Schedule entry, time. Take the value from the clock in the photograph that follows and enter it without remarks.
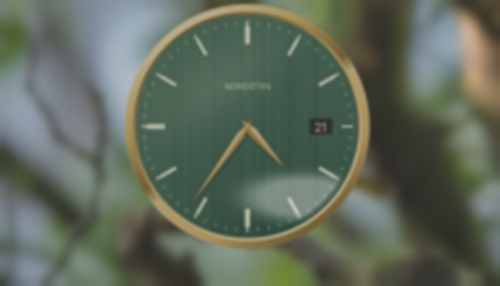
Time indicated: 4:36
